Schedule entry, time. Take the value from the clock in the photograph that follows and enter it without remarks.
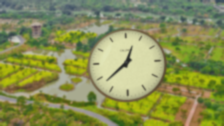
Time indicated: 12:38
